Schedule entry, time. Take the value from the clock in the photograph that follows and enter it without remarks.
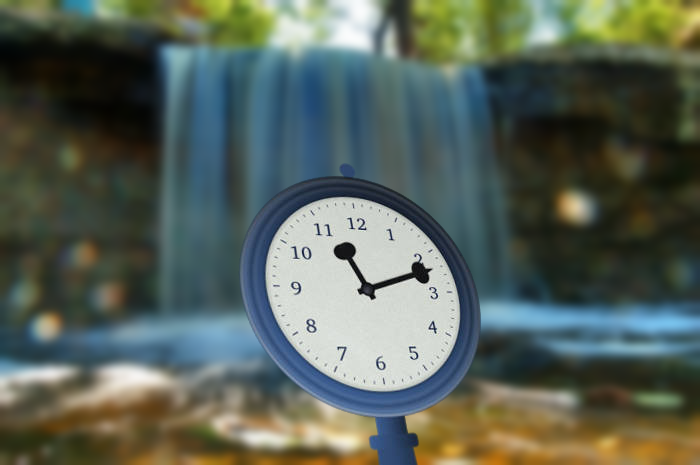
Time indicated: 11:12
